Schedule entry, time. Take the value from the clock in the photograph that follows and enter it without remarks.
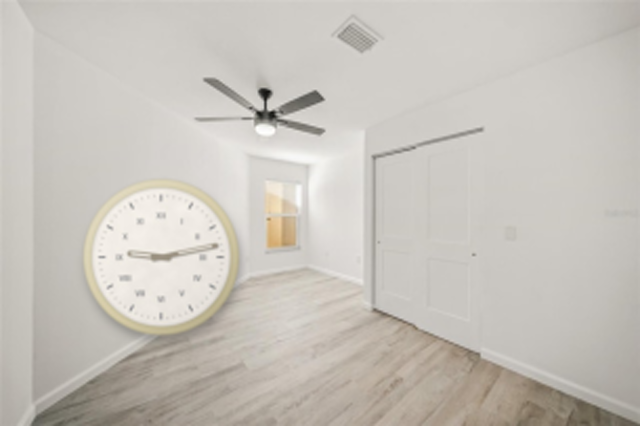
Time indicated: 9:13
